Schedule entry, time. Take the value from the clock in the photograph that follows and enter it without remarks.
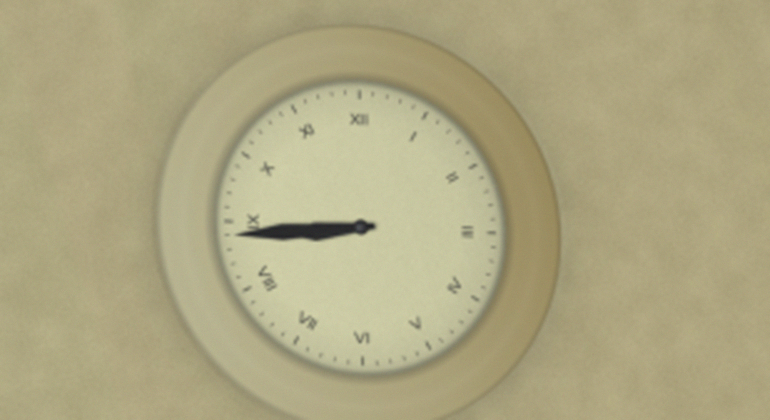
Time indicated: 8:44
